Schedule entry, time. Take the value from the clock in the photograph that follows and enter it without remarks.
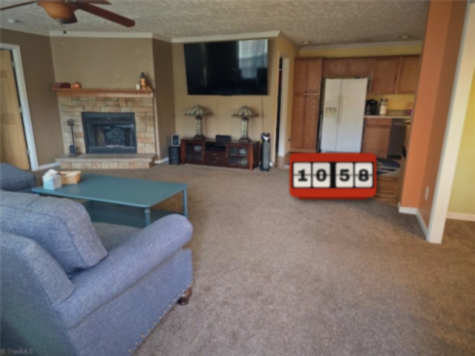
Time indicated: 10:58
